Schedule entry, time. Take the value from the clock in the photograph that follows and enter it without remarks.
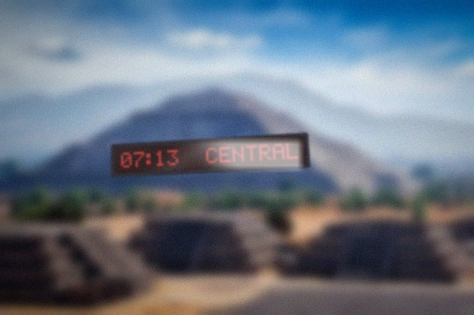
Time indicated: 7:13
